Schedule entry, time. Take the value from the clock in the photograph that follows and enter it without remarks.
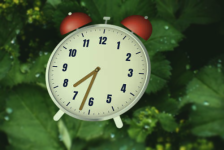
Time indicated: 7:32
